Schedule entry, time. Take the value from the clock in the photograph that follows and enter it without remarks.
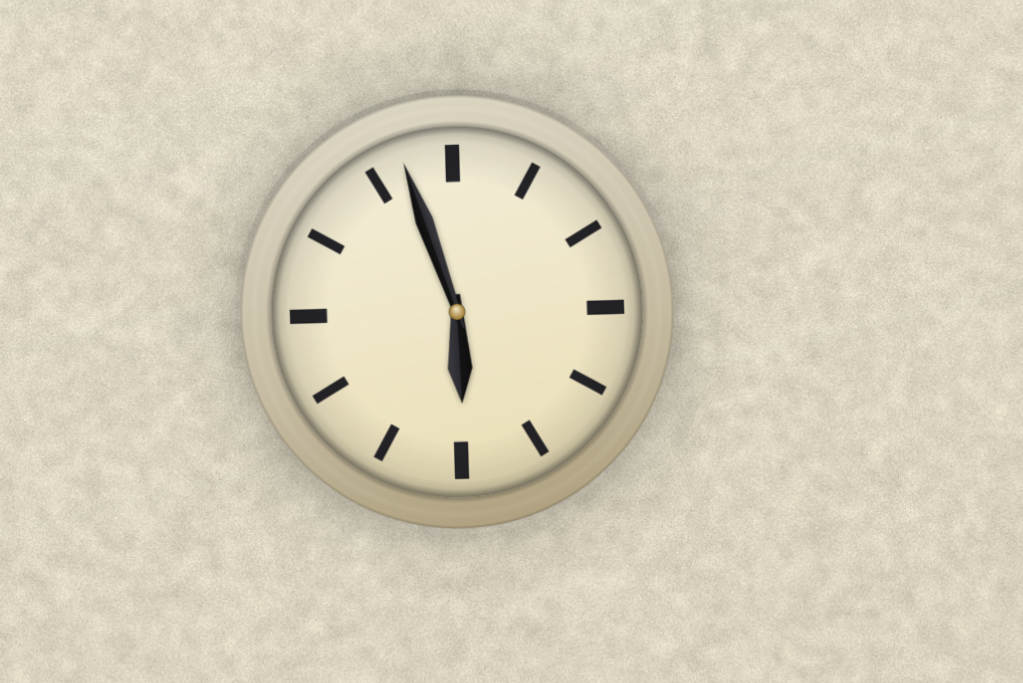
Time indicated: 5:57
